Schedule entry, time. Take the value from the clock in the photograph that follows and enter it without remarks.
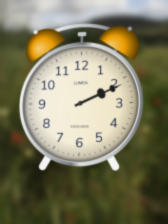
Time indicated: 2:11
